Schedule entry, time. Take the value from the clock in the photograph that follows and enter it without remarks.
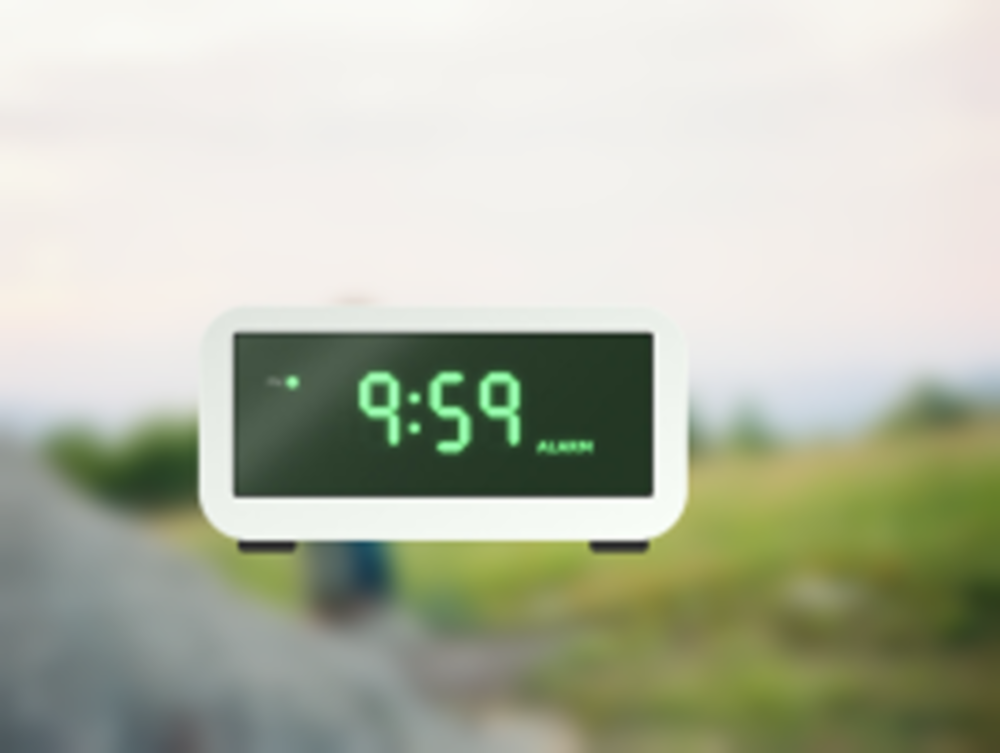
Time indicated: 9:59
